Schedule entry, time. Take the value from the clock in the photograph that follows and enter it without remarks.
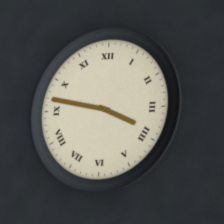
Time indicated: 3:47
